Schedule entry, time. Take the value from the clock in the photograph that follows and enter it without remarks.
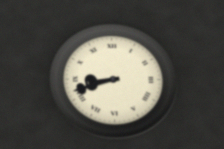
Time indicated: 8:42
